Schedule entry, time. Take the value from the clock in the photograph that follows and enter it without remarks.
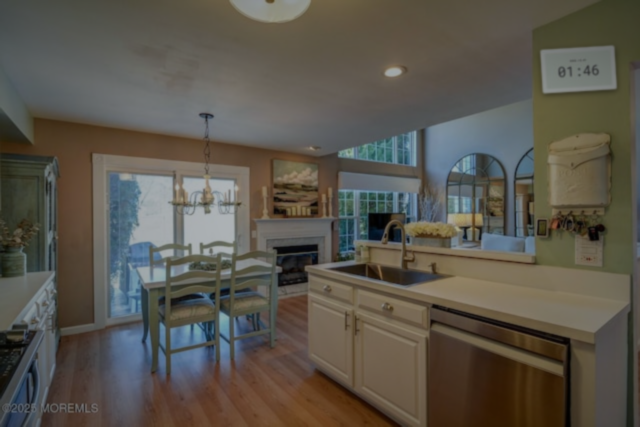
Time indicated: 1:46
